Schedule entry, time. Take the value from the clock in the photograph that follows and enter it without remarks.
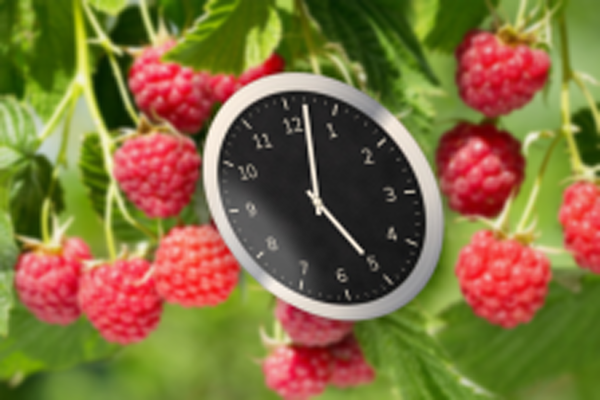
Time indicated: 5:02
